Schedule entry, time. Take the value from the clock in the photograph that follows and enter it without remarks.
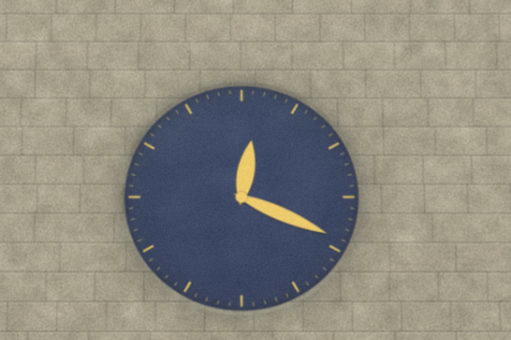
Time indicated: 12:19
